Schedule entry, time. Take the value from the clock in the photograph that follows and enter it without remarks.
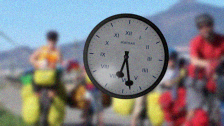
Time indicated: 6:28
